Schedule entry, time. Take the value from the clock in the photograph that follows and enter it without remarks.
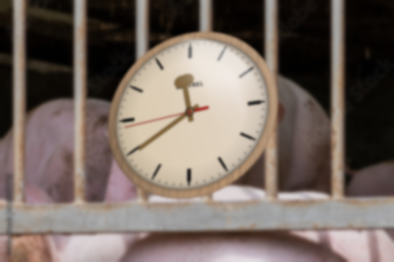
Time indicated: 11:39:44
